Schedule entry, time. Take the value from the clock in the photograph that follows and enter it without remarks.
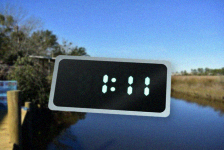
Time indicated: 1:11
